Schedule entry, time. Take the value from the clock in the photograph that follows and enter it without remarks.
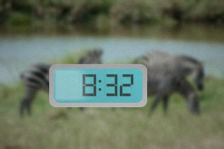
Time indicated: 8:32
